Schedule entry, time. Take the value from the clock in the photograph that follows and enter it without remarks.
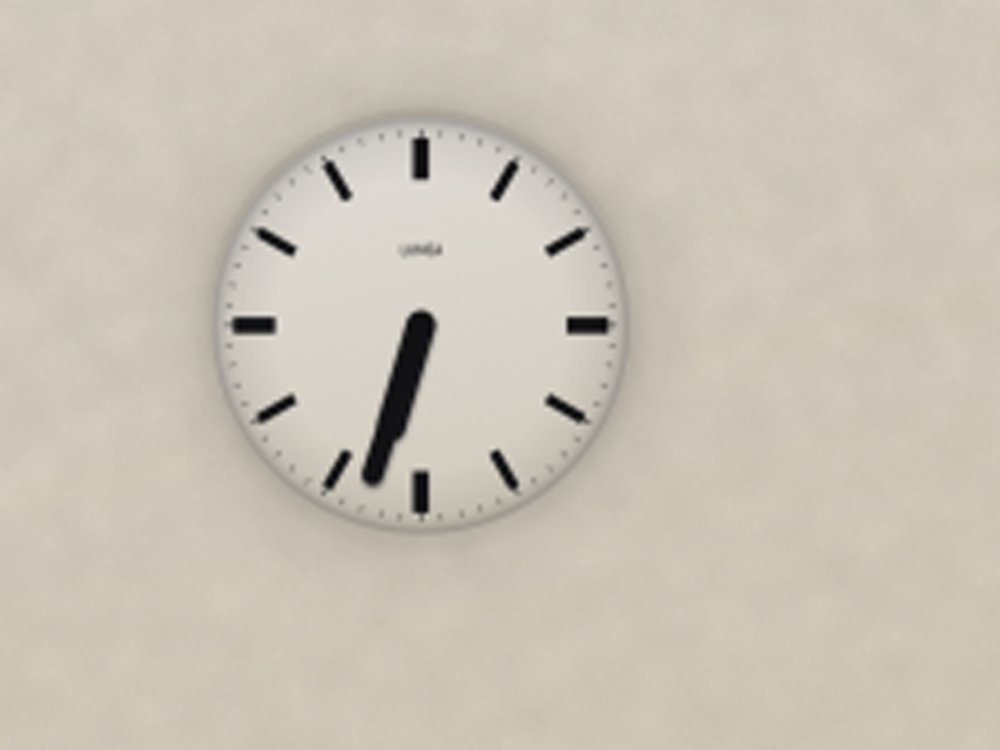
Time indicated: 6:33
